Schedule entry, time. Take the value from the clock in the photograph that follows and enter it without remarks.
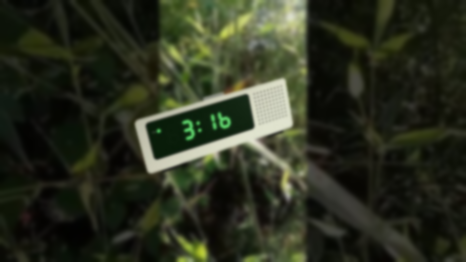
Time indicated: 3:16
